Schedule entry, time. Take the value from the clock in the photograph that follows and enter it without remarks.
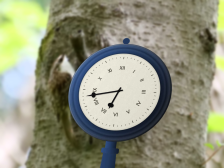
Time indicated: 6:43
